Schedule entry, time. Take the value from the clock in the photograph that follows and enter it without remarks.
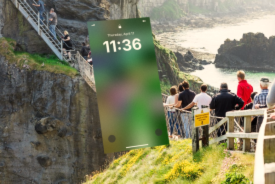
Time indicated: 11:36
